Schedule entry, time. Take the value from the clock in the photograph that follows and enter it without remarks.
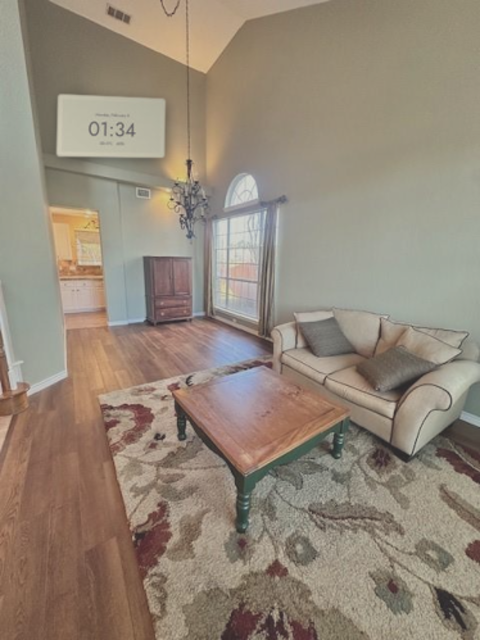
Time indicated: 1:34
